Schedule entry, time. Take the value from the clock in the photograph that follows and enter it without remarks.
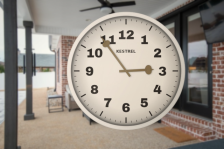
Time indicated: 2:54
